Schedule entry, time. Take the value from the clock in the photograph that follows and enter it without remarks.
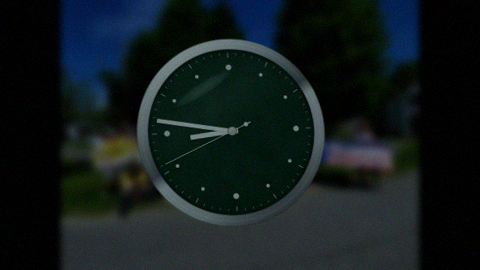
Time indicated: 8:46:41
